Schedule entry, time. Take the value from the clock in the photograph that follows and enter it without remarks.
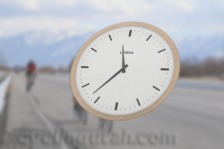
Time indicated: 11:37
